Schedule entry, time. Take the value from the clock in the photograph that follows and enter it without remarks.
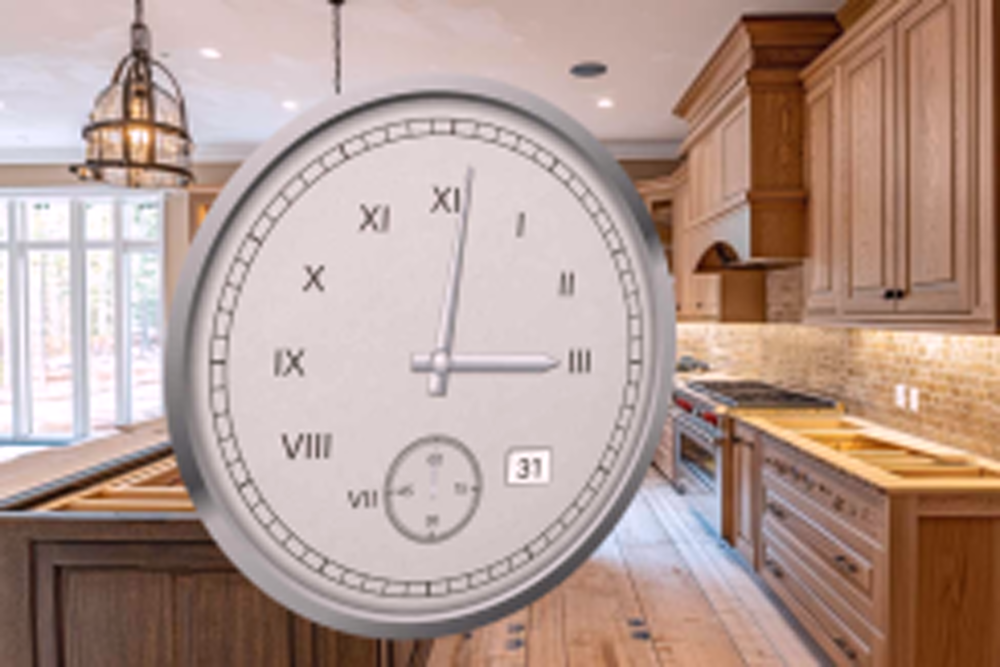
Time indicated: 3:01
